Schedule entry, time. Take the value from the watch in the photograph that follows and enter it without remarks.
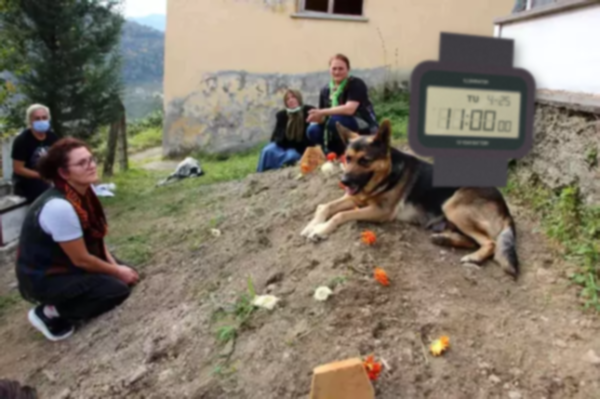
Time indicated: 11:00
